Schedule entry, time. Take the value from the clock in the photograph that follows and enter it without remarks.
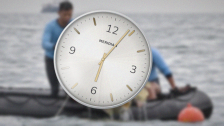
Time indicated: 6:04
